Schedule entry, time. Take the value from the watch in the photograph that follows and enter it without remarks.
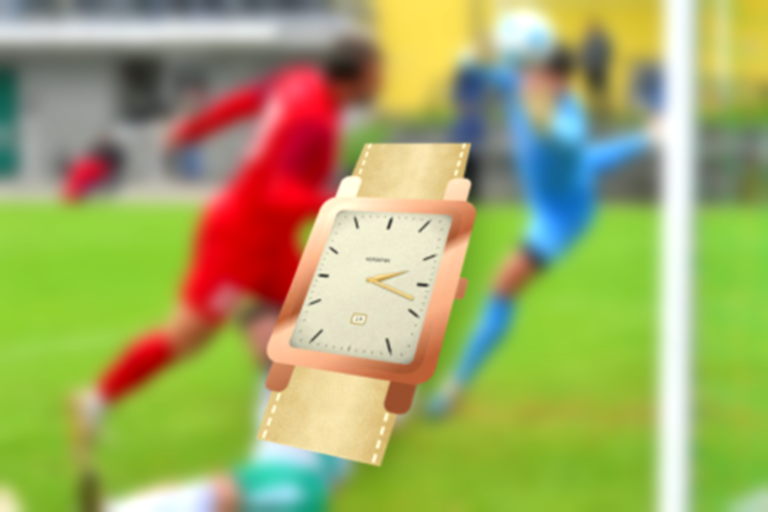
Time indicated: 2:18
